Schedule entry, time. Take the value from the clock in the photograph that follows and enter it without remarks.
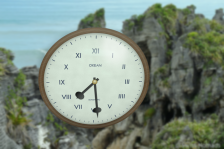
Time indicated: 7:29
